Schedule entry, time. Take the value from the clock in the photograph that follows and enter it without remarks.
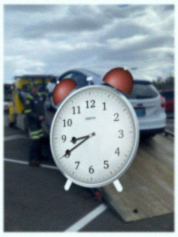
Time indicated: 8:40
